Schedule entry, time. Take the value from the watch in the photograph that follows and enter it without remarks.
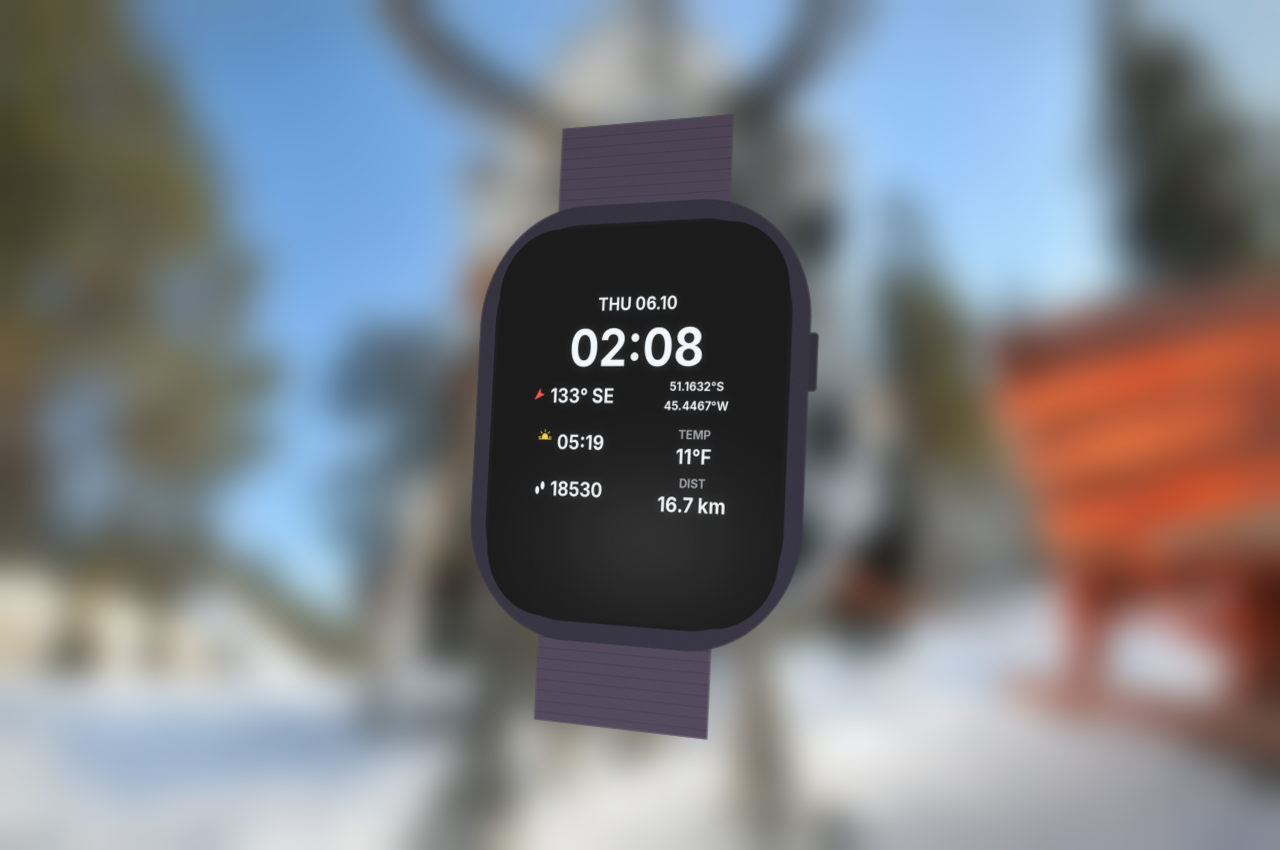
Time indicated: 2:08
